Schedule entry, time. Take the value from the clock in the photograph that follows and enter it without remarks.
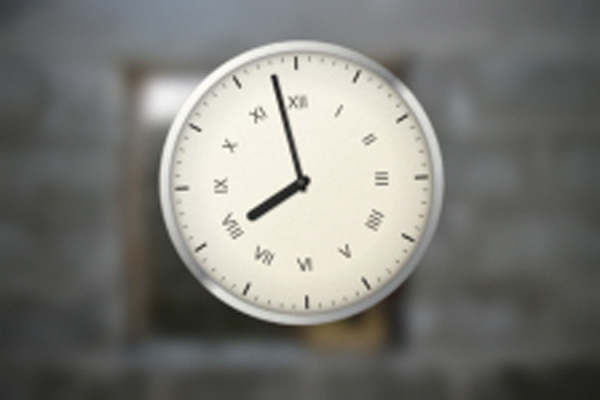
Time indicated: 7:58
